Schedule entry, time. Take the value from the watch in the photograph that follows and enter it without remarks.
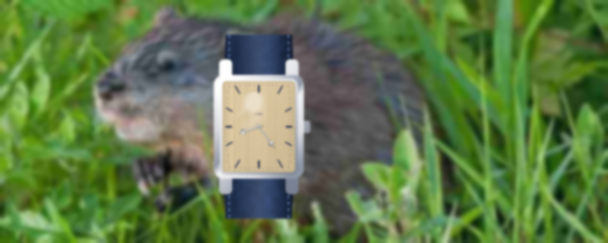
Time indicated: 8:24
